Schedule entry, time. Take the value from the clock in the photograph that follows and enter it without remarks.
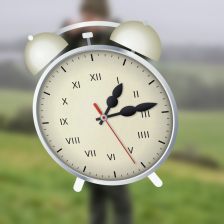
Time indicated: 1:13:26
